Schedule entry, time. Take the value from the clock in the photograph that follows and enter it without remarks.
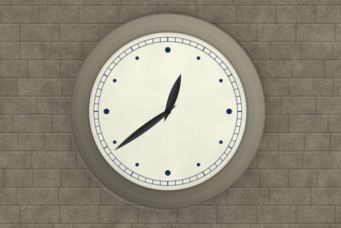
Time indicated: 12:39
